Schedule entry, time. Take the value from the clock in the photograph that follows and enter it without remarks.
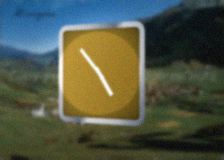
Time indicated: 4:53
